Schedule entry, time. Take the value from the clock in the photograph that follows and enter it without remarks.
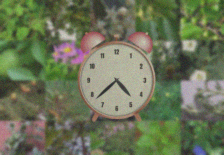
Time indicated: 4:38
